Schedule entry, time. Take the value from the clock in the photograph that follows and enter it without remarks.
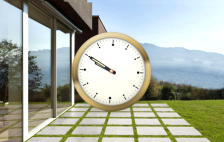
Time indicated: 9:50
